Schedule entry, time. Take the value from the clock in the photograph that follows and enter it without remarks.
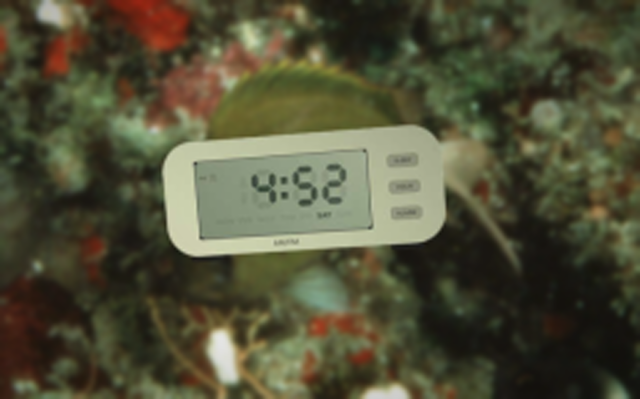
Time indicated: 4:52
